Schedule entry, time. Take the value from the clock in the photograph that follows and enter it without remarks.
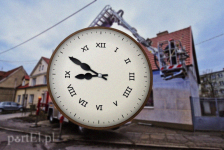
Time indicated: 8:50
